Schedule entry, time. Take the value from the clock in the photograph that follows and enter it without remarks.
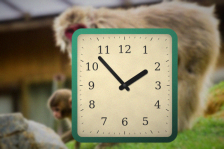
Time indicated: 1:53
